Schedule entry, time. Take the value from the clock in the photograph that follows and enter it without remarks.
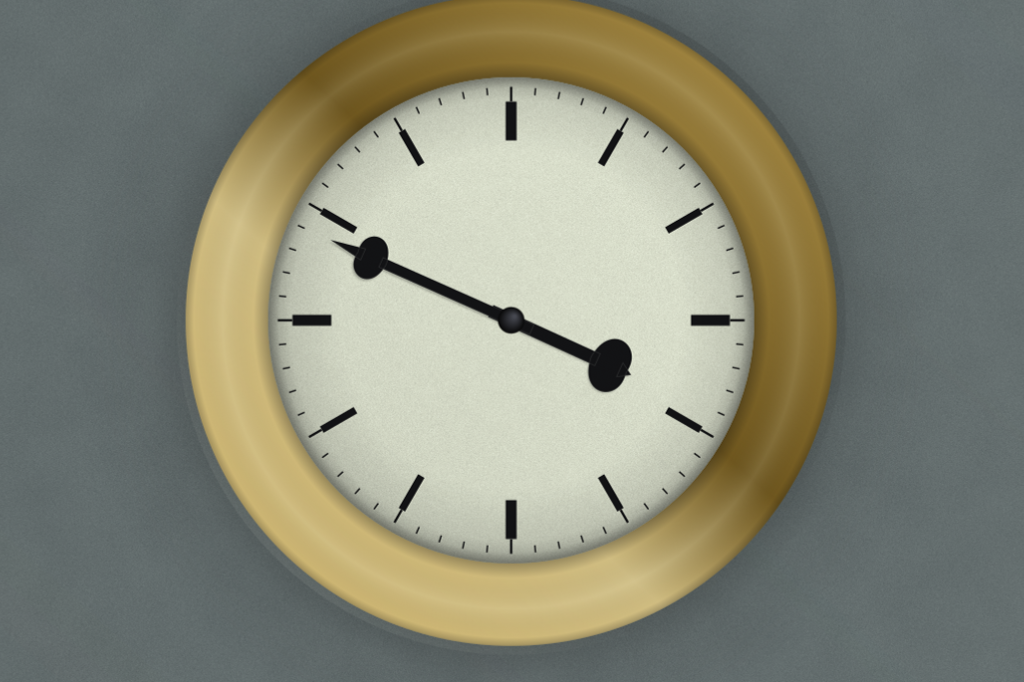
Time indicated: 3:49
